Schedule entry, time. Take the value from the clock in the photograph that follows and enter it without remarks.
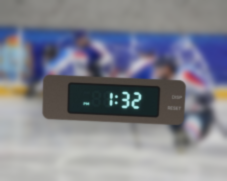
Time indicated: 1:32
